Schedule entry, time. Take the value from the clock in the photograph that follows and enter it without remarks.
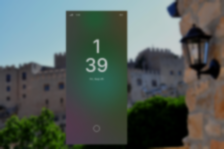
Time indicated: 1:39
